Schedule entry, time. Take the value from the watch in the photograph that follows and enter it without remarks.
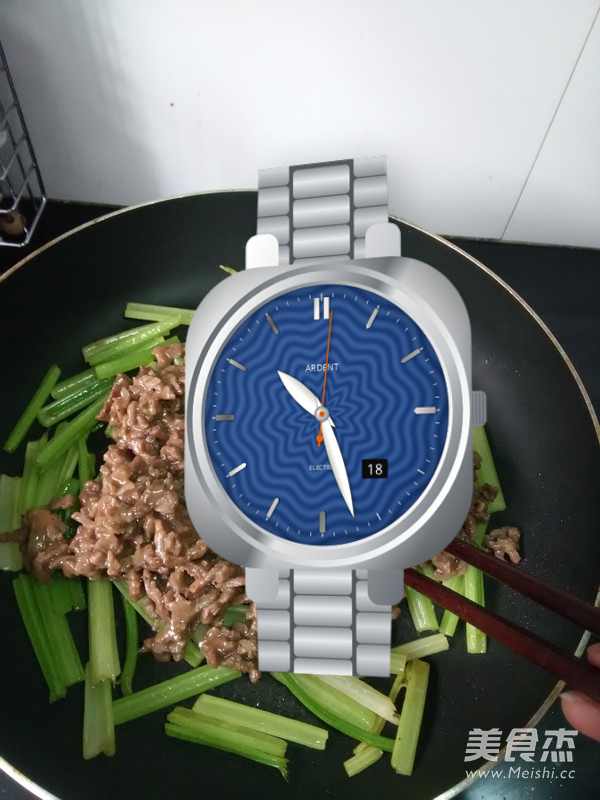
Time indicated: 10:27:01
